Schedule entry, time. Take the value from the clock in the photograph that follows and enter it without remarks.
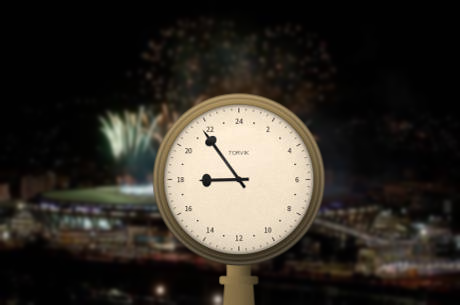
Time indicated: 17:54
